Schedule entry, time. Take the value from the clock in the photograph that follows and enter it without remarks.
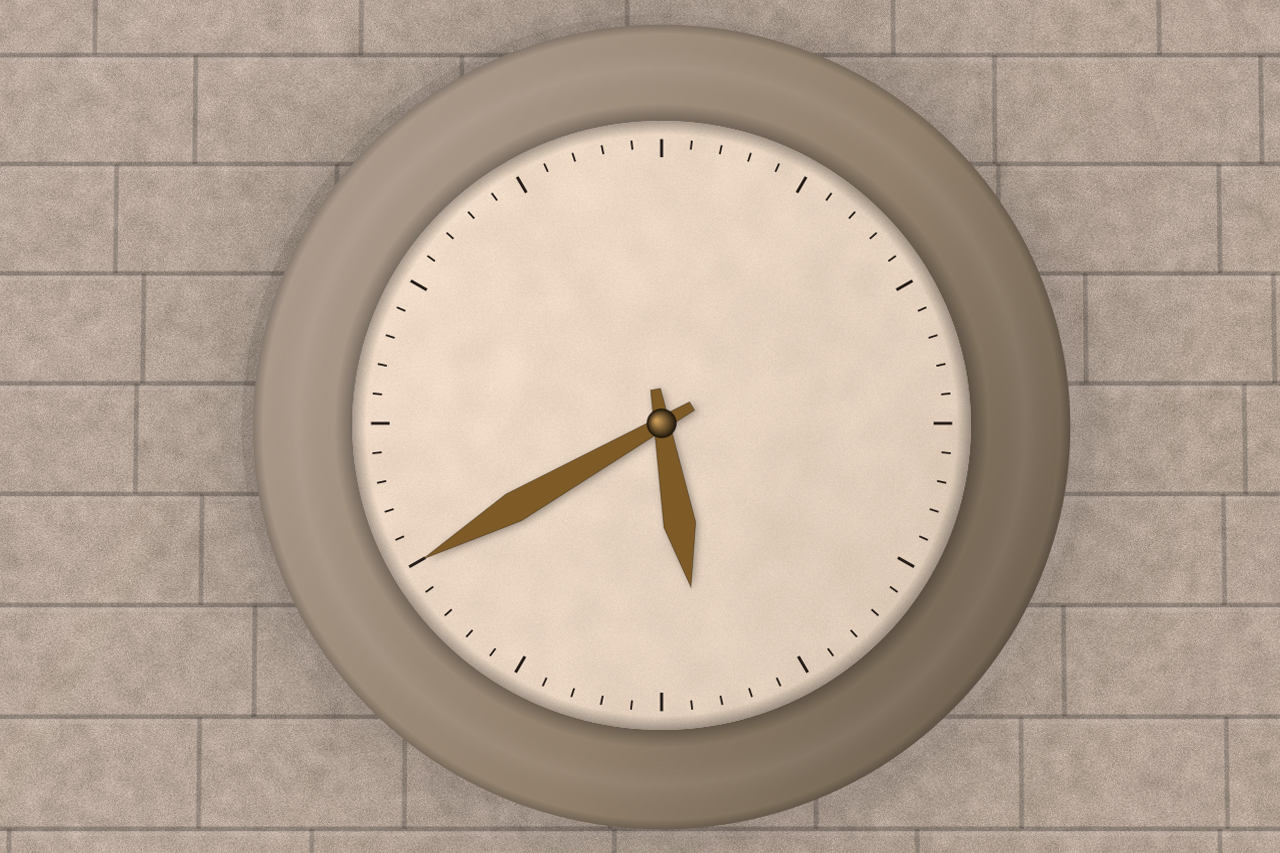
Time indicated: 5:40
